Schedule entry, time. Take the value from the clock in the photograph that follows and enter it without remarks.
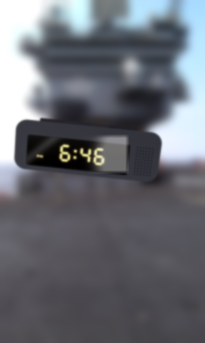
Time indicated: 6:46
